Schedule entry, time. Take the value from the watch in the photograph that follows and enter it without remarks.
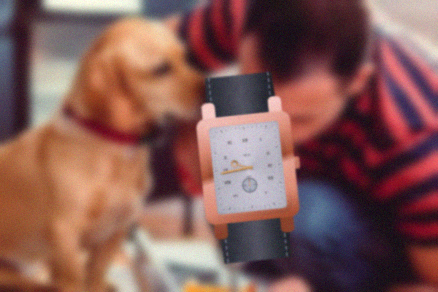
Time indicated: 9:44
